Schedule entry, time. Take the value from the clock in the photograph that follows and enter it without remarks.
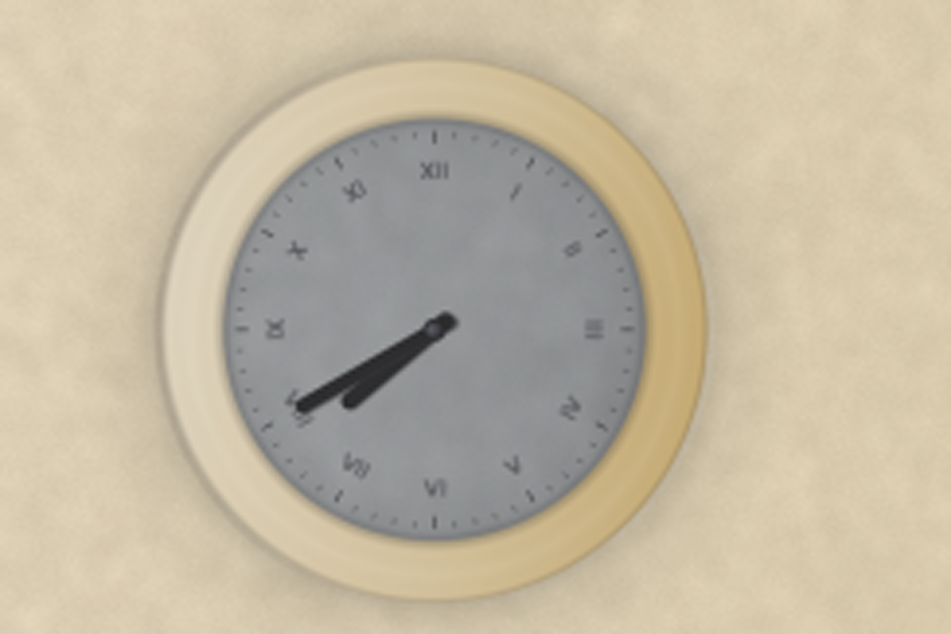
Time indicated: 7:40
